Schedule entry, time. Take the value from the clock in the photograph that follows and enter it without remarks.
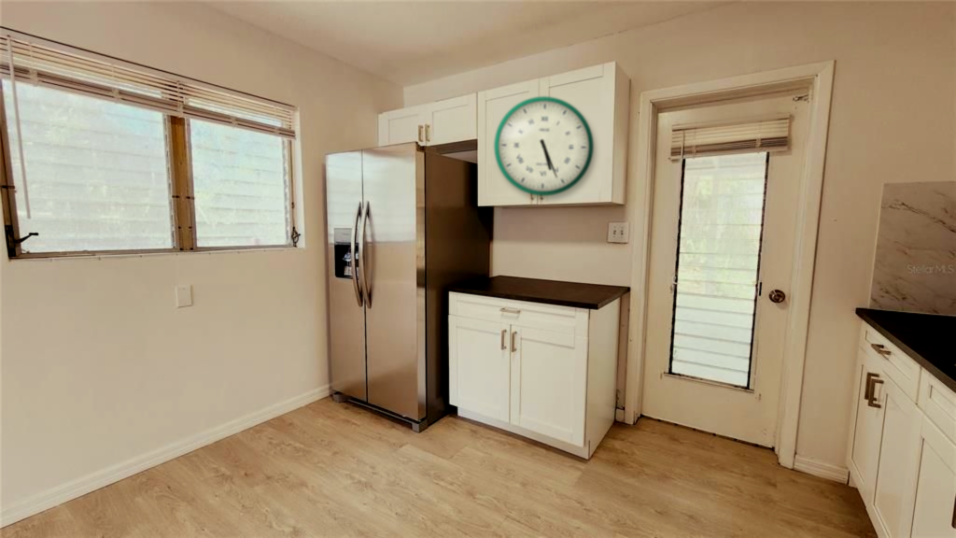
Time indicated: 5:26
